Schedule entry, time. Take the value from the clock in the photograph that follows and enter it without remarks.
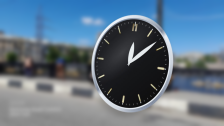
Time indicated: 12:08
